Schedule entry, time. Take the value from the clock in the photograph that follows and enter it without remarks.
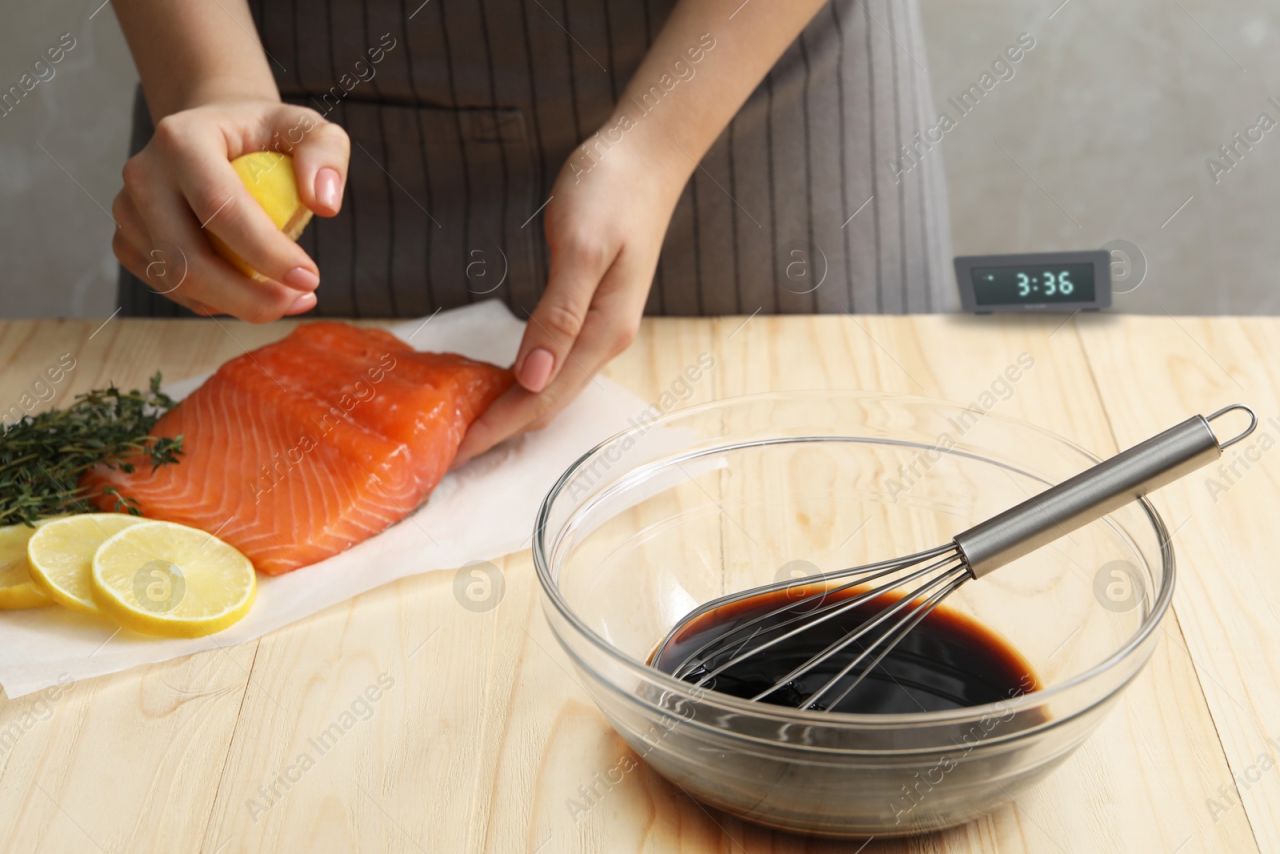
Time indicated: 3:36
